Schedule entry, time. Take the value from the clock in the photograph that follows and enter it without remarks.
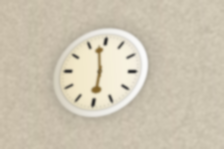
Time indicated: 5:58
